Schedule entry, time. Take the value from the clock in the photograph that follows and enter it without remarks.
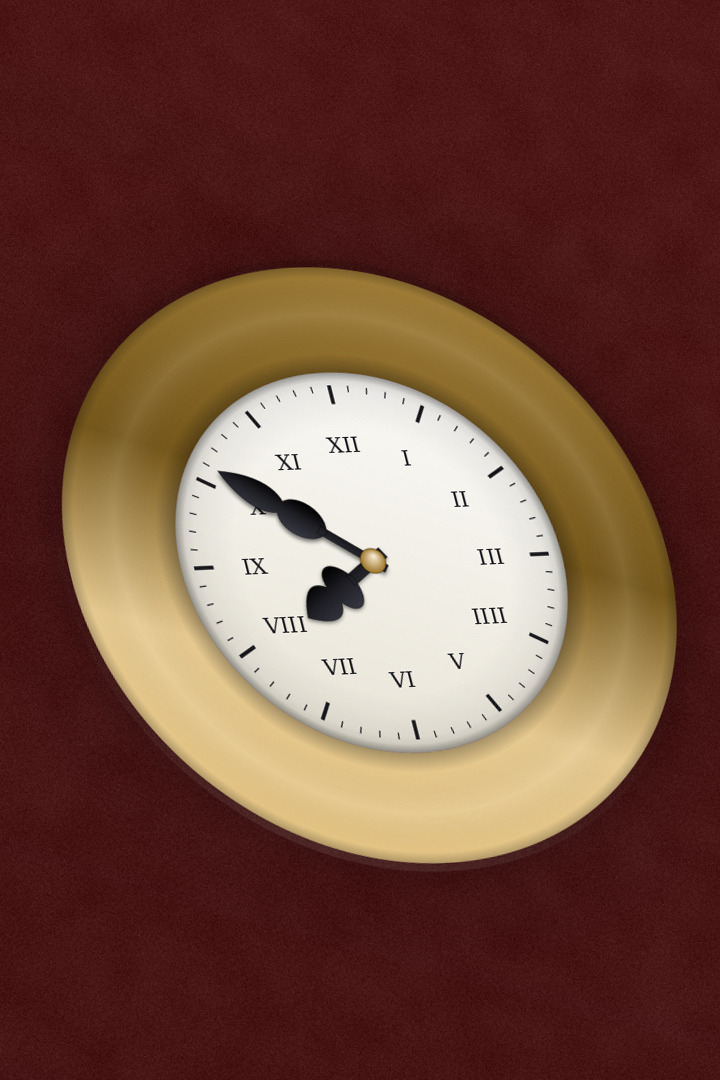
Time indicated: 7:51
